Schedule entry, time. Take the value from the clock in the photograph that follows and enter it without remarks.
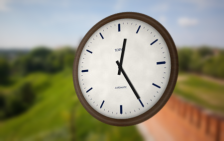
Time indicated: 12:25
